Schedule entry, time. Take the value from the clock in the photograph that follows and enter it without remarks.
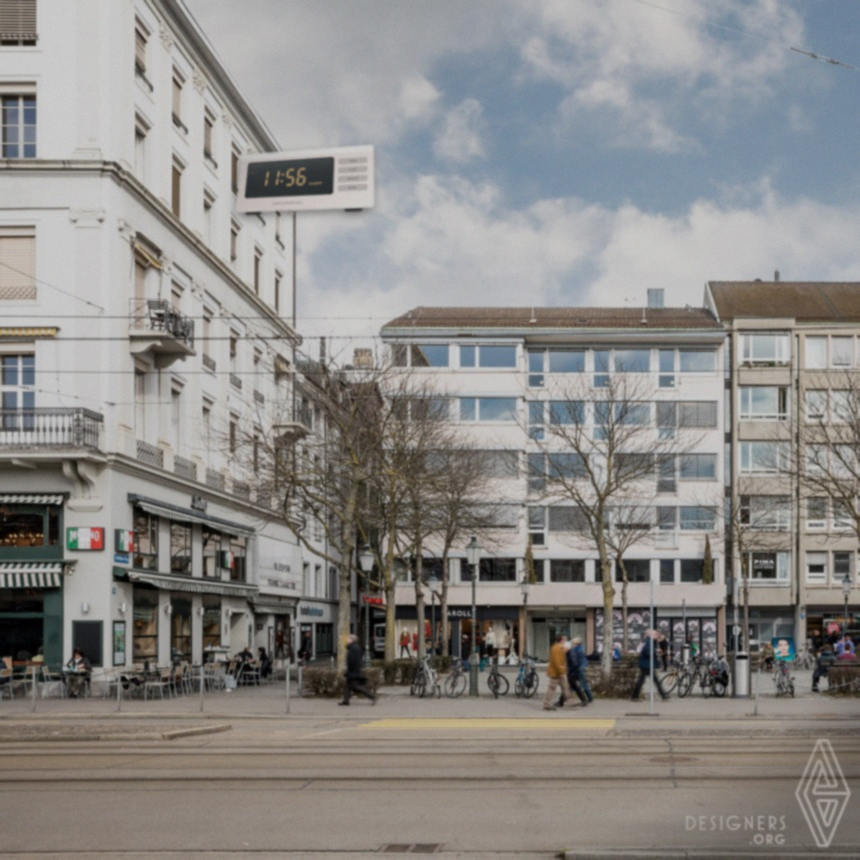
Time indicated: 11:56
